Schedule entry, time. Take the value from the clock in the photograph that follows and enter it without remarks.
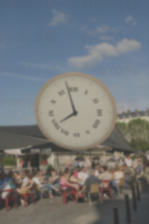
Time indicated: 7:58
